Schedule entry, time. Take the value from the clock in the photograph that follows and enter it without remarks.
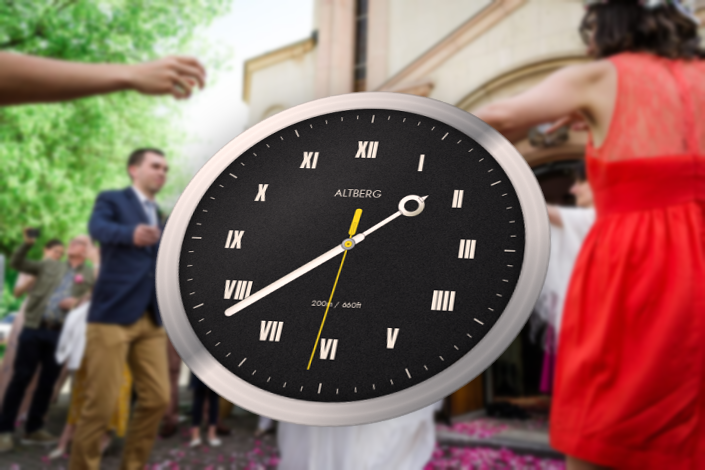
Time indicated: 1:38:31
